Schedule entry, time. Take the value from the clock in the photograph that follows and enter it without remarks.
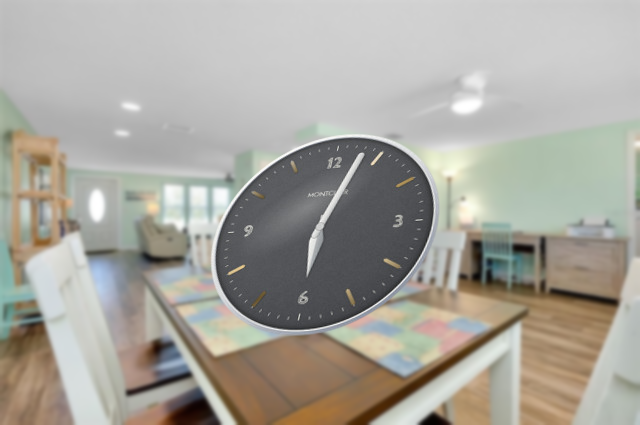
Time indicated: 6:03
